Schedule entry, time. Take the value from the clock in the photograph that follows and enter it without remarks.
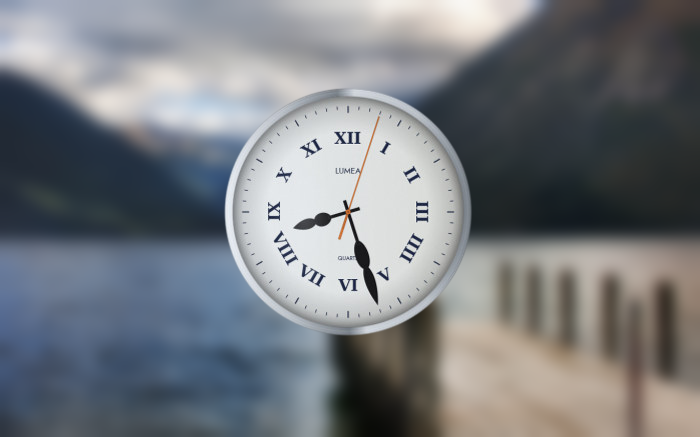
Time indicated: 8:27:03
